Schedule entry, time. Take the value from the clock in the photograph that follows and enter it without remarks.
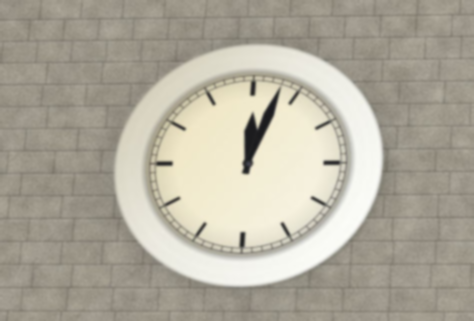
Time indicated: 12:03
